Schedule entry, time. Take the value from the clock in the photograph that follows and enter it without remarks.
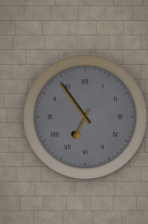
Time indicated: 6:54
